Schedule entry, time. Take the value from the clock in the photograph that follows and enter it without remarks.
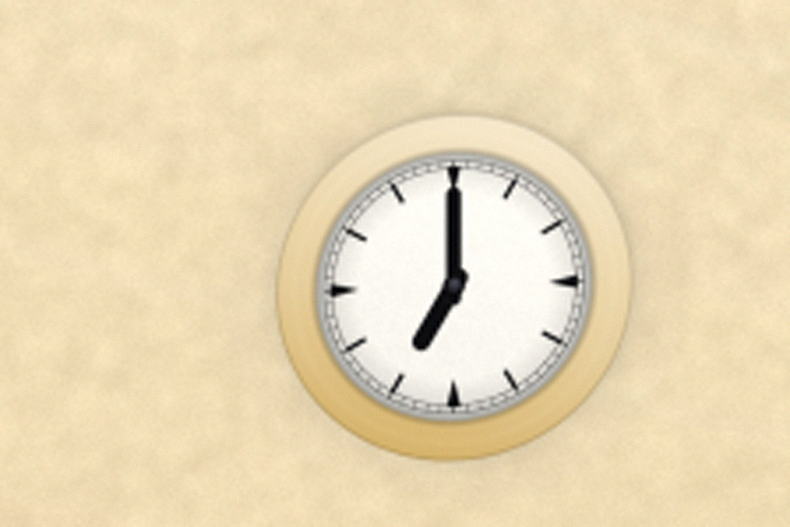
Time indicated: 7:00
